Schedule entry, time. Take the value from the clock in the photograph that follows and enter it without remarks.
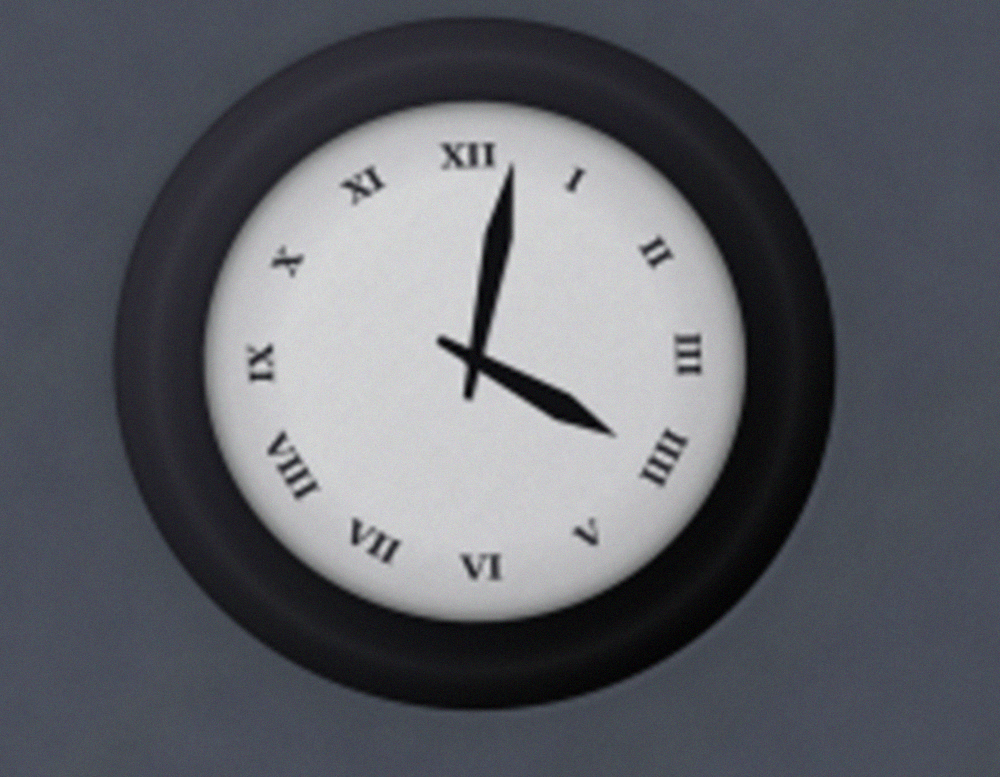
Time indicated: 4:02
